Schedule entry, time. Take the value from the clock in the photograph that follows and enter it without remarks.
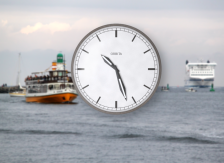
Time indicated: 10:27
